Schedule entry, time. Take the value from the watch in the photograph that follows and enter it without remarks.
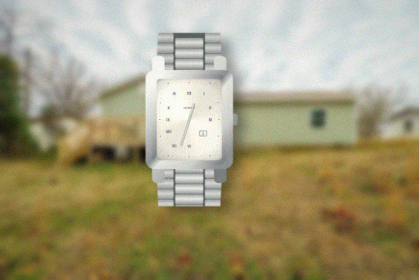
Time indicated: 12:33
